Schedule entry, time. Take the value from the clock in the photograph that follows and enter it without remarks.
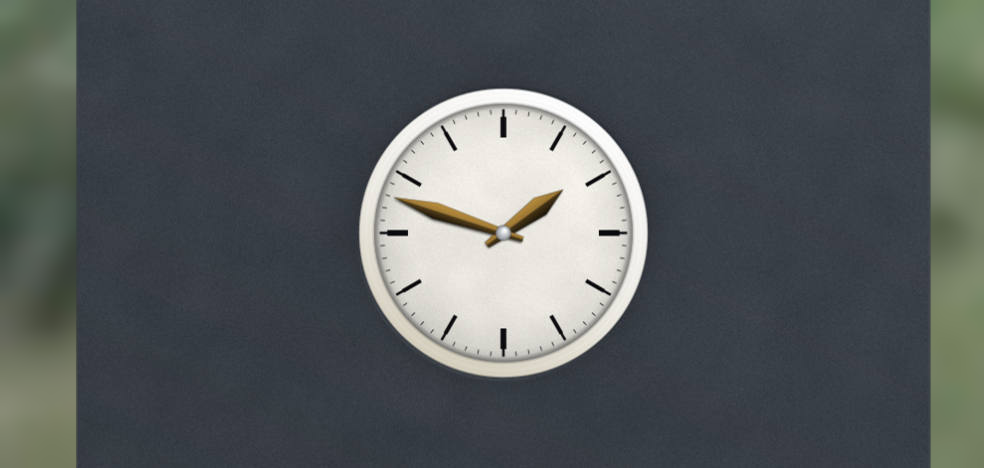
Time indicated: 1:48
